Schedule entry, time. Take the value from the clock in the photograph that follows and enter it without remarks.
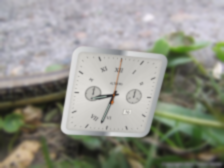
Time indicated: 8:32
